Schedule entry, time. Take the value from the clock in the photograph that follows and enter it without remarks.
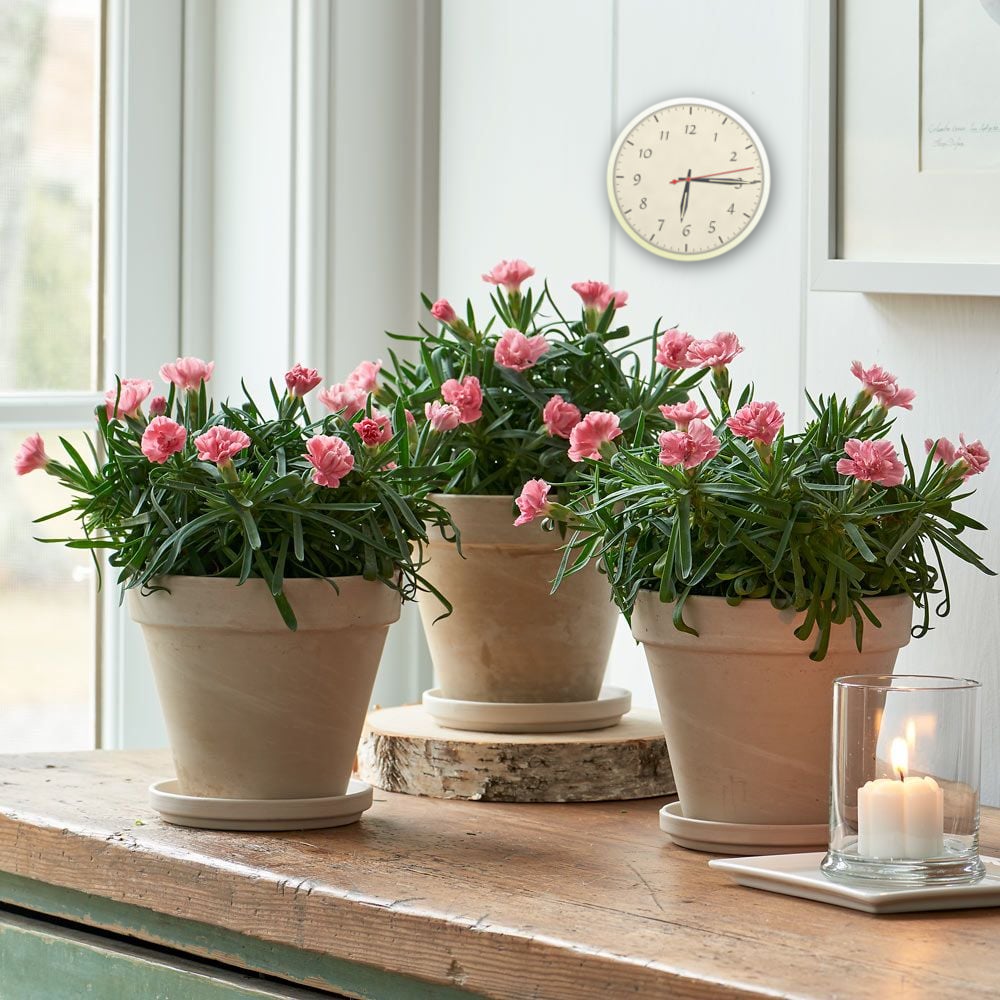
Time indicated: 6:15:13
